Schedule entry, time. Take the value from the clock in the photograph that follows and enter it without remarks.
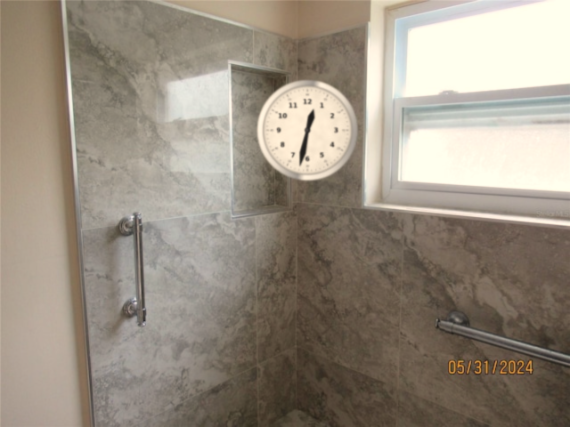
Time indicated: 12:32
